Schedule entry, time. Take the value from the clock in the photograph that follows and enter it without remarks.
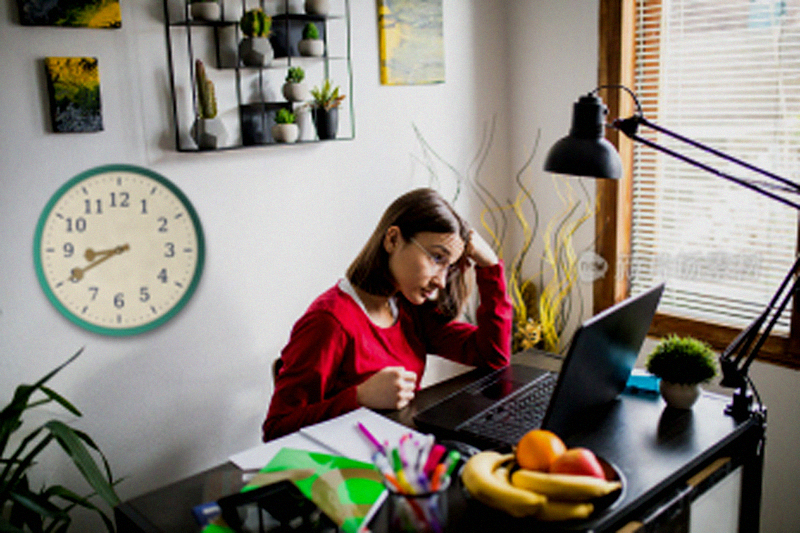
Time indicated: 8:40
